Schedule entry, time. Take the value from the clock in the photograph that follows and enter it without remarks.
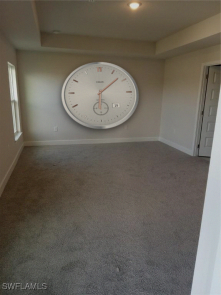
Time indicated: 6:08
